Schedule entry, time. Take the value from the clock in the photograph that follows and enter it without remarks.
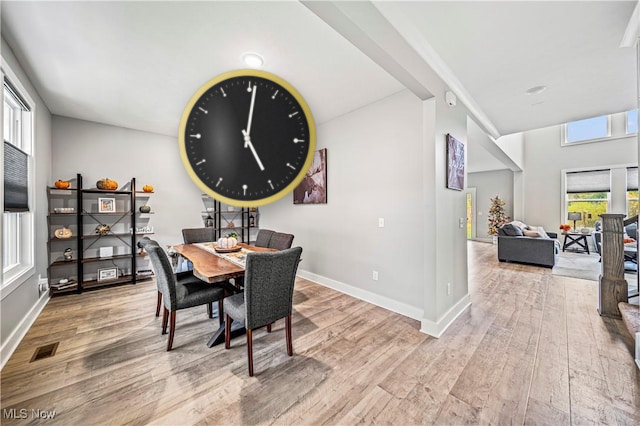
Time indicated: 5:01
